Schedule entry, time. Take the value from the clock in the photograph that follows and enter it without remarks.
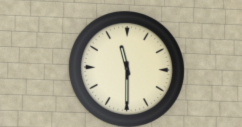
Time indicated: 11:30
